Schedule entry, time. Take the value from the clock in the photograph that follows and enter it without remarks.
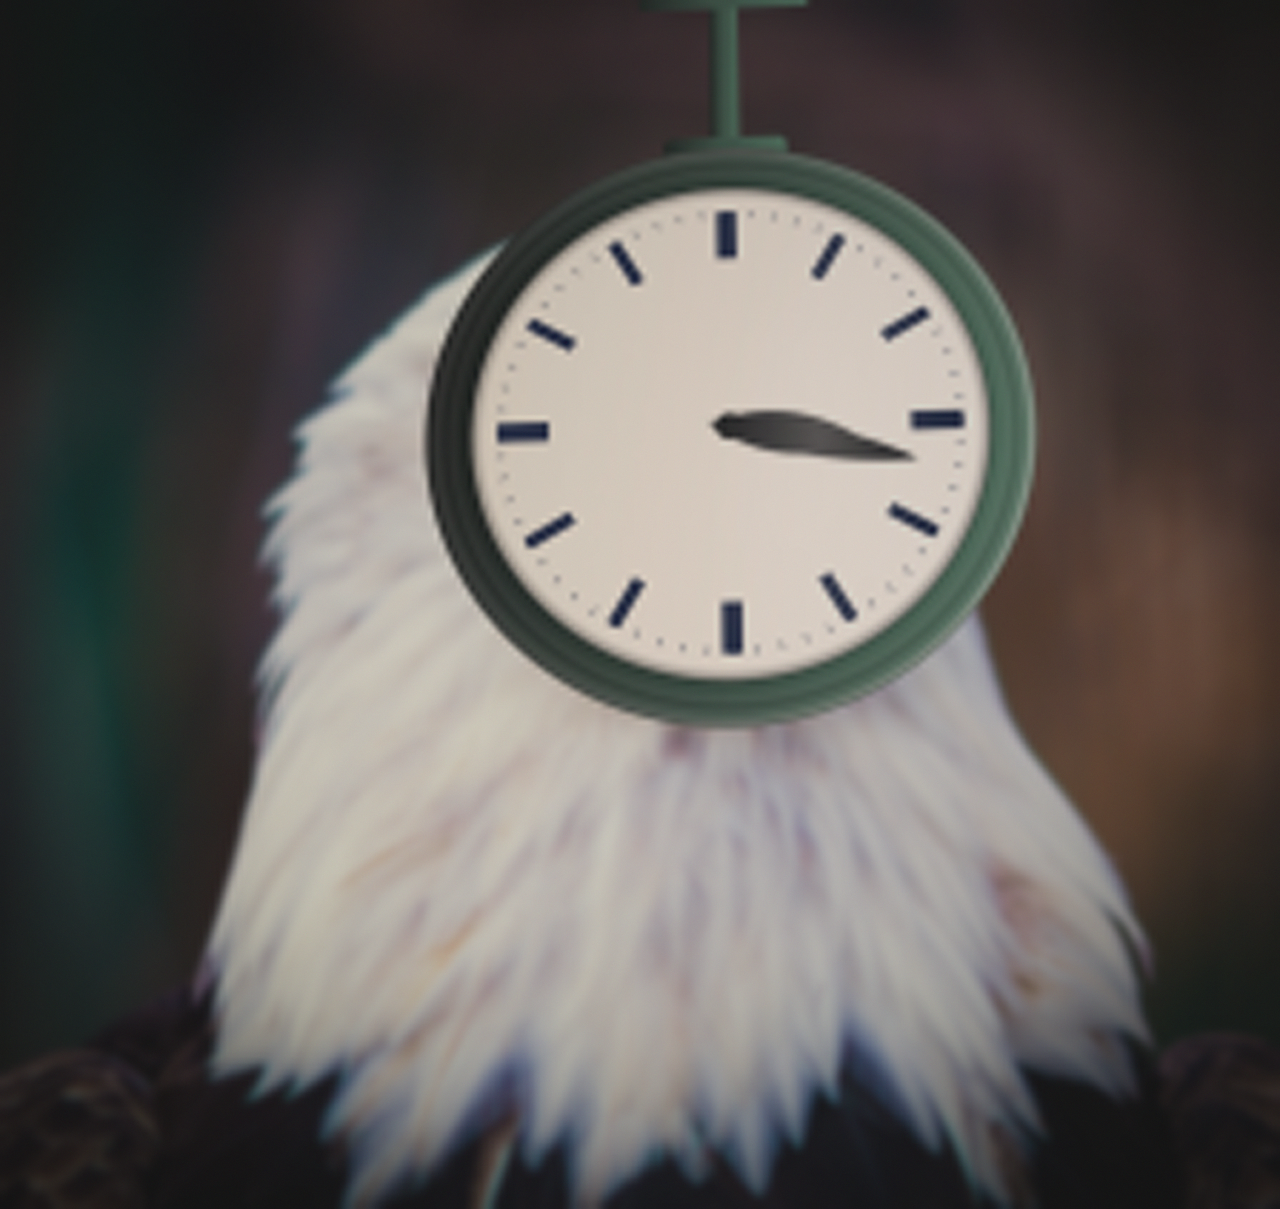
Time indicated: 3:17
